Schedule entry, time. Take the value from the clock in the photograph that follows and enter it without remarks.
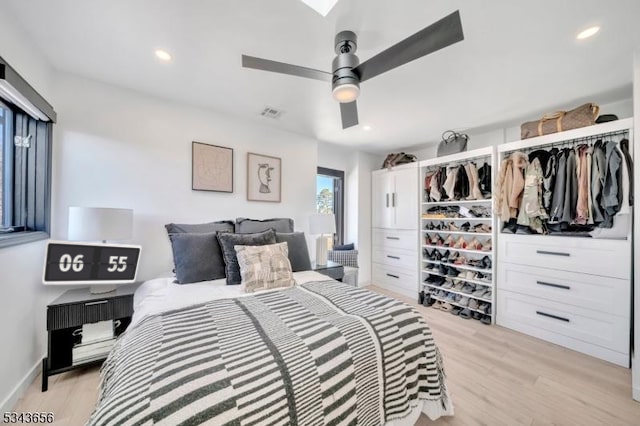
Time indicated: 6:55
